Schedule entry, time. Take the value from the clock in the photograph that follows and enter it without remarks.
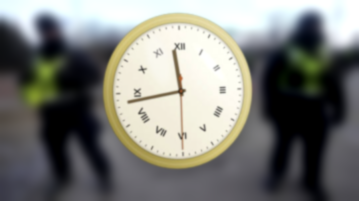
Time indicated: 11:43:30
